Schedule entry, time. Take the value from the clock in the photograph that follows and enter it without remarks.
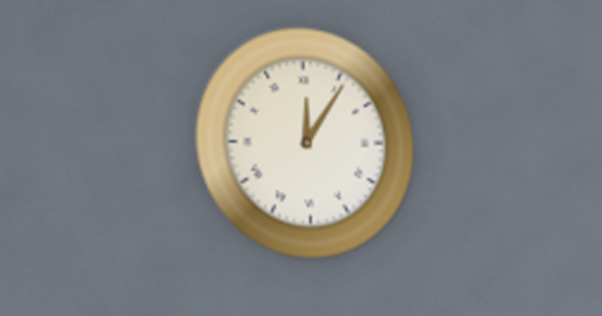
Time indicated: 12:06
